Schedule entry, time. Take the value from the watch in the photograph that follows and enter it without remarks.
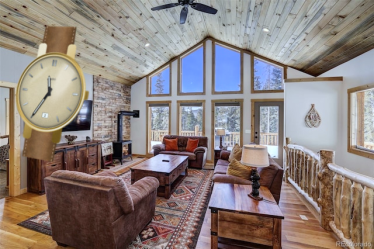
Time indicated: 11:35
